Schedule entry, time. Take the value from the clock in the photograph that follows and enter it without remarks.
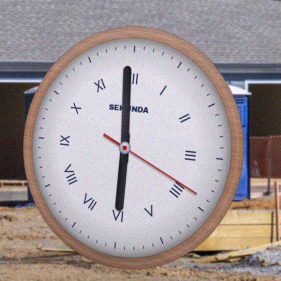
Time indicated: 5:59:19
